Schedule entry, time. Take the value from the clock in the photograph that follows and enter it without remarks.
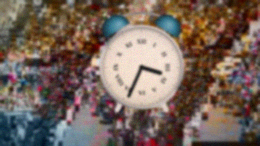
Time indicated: 3:34
